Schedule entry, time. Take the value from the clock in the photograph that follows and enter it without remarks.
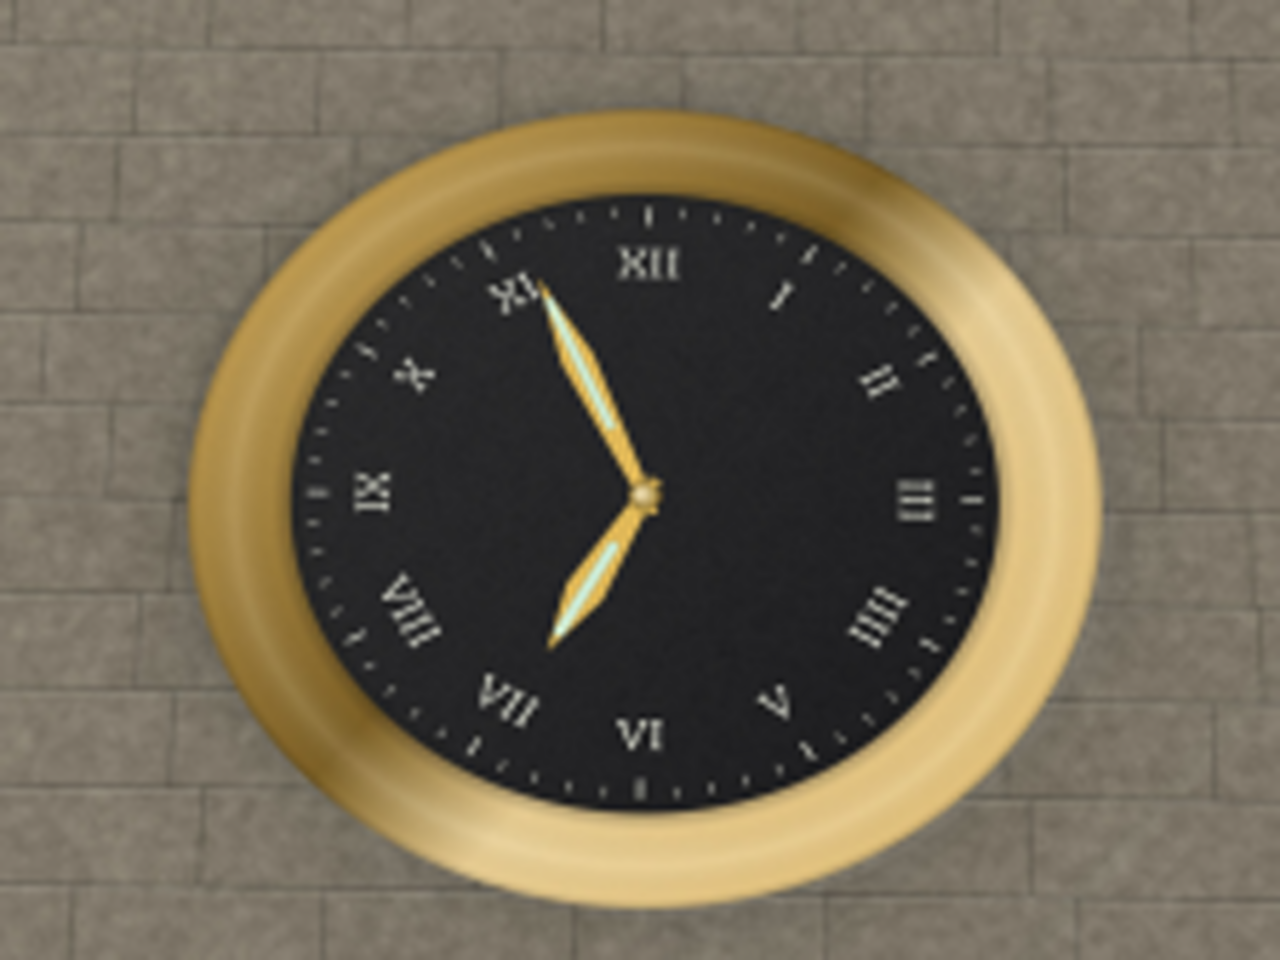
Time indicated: 6:56
